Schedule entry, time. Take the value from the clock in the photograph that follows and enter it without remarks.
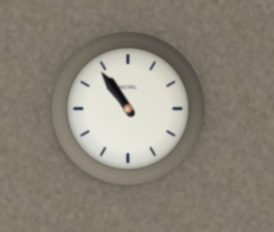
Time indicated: 10:54
